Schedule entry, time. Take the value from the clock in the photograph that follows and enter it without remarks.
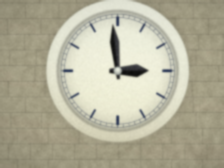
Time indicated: 2:59
